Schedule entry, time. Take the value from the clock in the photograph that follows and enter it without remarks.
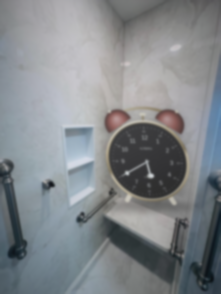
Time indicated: 5:40
